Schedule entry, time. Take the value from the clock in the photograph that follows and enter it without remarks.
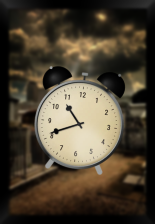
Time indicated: 10:41
